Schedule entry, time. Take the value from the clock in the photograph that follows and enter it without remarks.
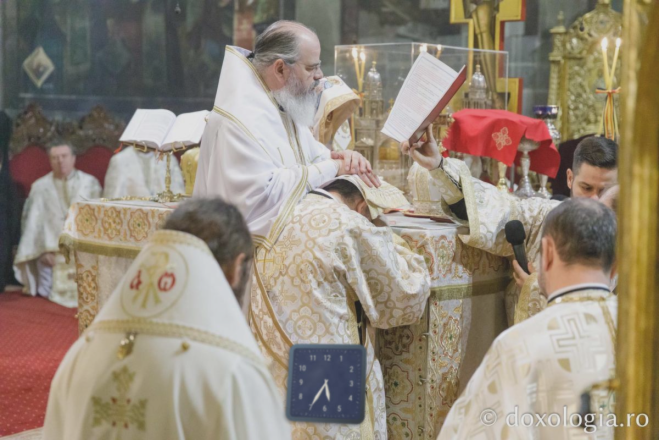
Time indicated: 5:35
